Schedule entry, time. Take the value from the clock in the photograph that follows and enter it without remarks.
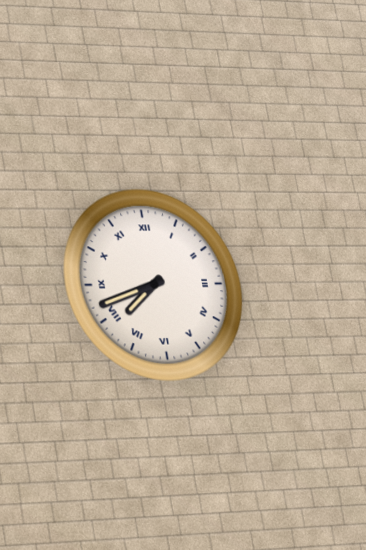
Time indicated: 7:42
